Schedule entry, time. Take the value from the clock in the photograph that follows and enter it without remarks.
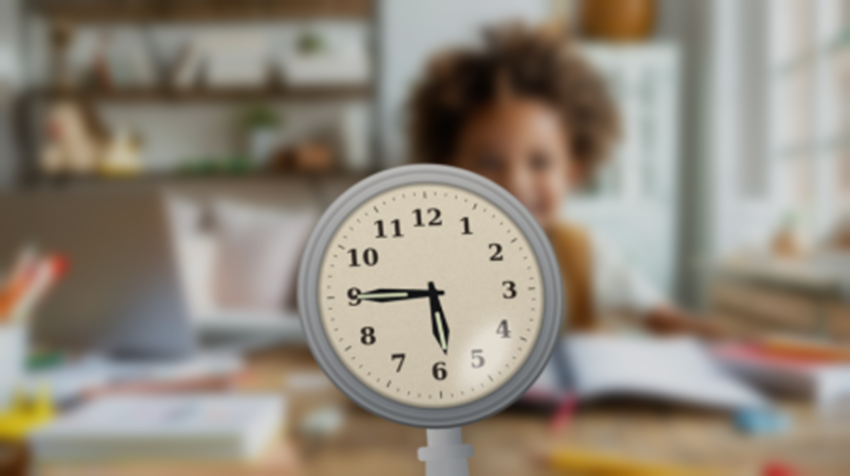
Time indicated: 5:45
